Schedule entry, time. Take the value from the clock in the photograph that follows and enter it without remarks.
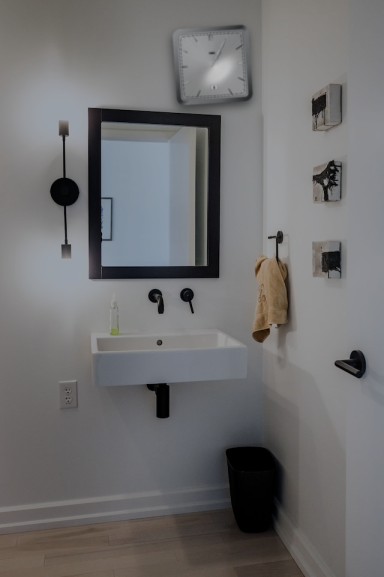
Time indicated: 1:05
